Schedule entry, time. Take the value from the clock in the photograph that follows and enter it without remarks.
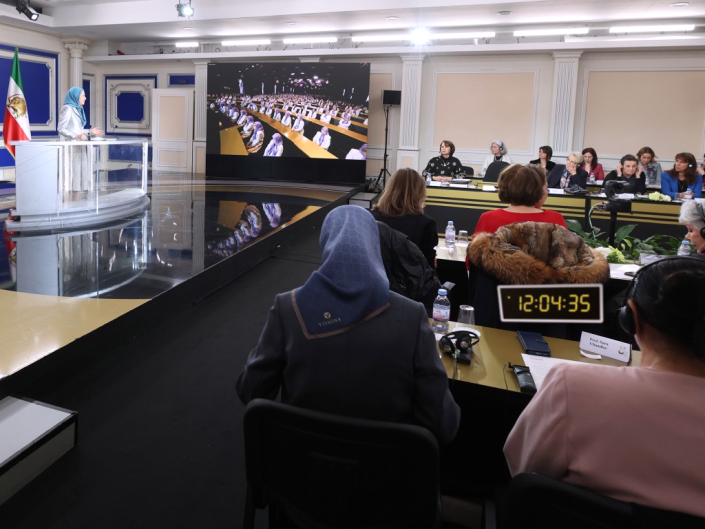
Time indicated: 12:04:35
